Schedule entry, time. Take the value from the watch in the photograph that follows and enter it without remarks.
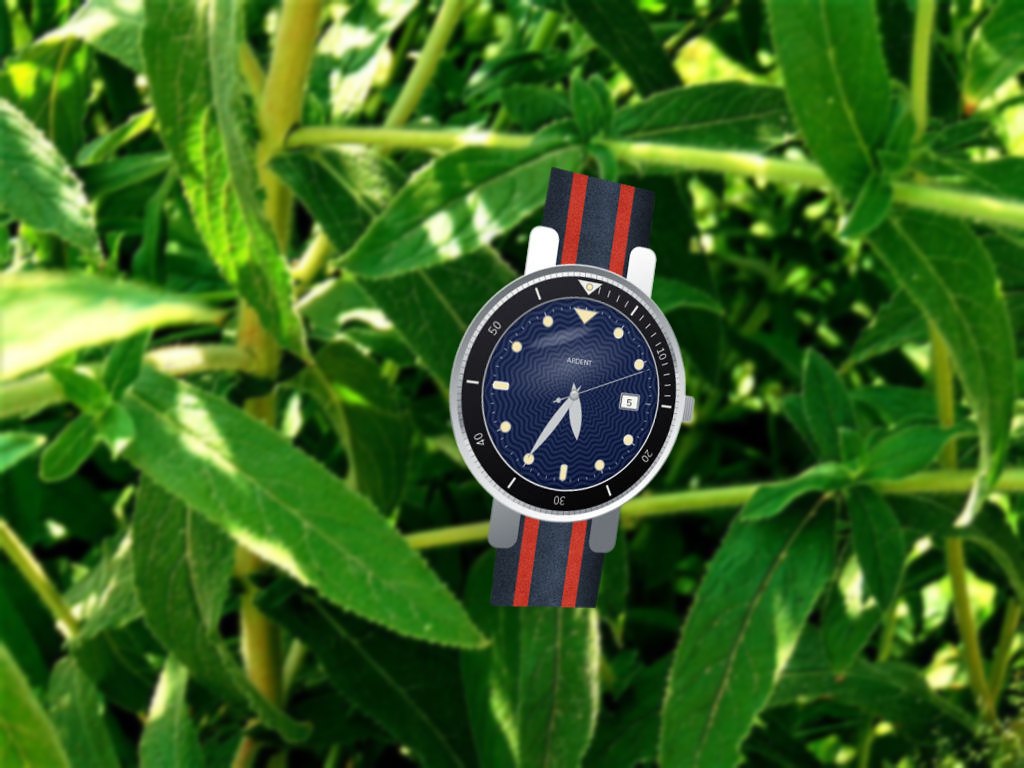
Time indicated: 5:35:11
